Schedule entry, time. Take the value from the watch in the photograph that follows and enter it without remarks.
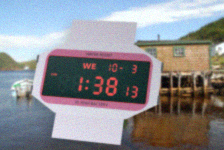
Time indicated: 1:38:13
